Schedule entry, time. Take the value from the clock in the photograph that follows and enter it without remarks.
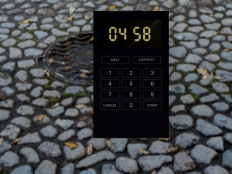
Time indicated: 4:58
